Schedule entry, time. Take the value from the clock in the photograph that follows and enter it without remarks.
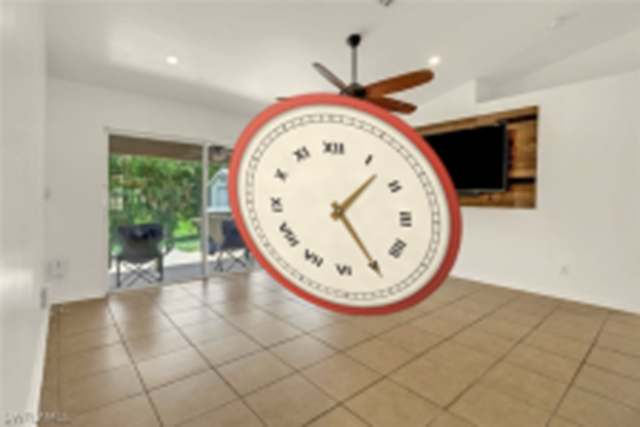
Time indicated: 1:25
